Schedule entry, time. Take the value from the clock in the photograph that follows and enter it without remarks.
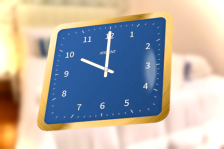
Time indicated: 10:00
